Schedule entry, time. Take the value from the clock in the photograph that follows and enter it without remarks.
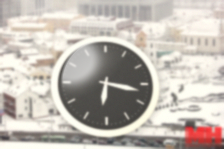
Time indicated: 6:17
